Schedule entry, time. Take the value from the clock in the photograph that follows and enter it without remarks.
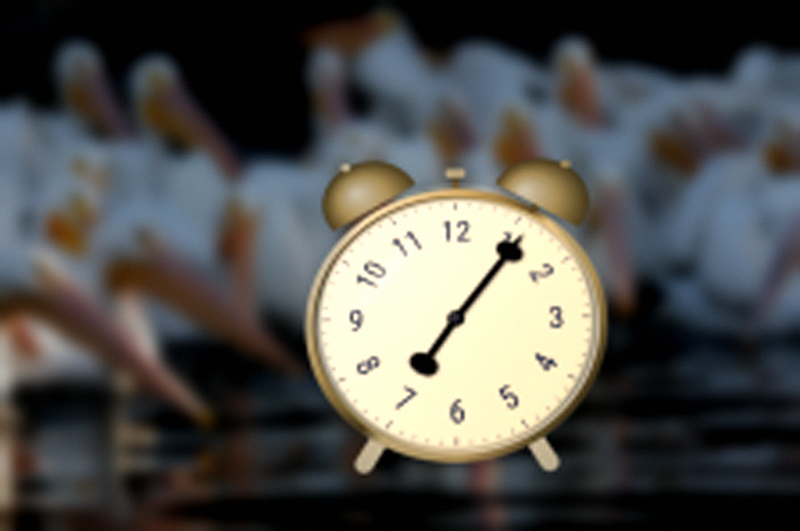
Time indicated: 7:06
